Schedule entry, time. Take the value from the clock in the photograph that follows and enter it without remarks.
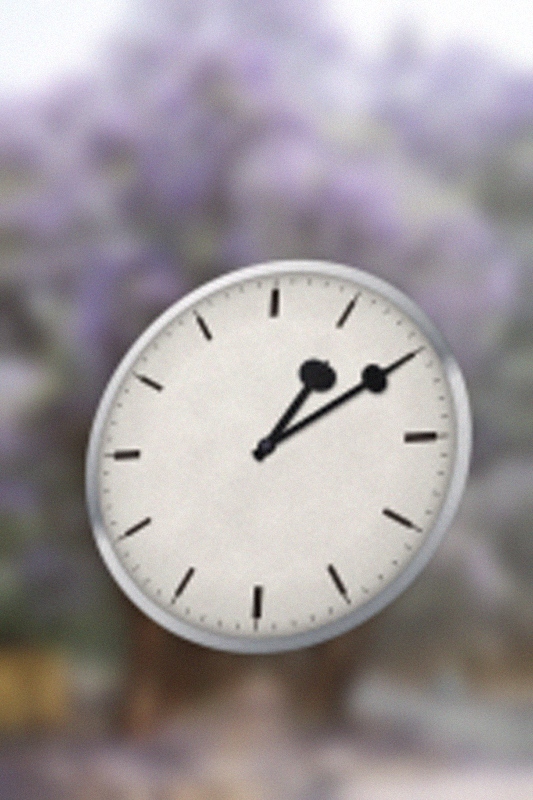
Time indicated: 1:10
